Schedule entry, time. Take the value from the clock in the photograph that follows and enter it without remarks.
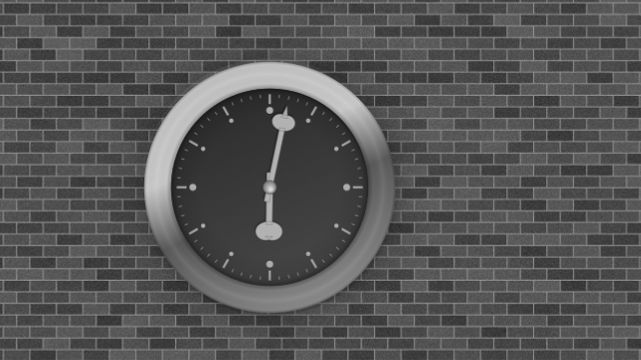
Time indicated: 6:02
